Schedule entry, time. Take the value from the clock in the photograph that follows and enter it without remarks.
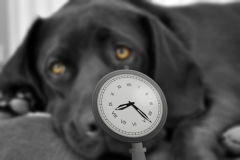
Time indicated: 8:23
